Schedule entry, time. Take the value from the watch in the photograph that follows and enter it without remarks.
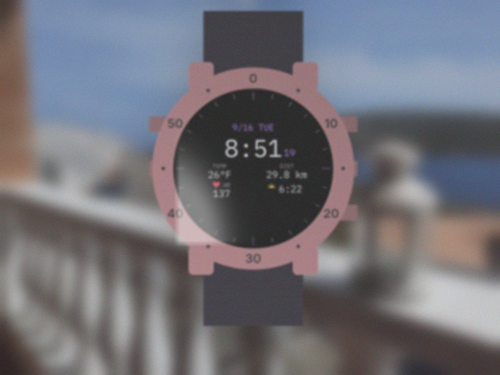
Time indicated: 8:51
